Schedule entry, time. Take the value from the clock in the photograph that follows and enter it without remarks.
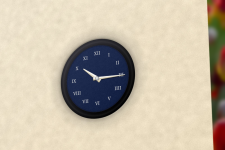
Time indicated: 10:15
